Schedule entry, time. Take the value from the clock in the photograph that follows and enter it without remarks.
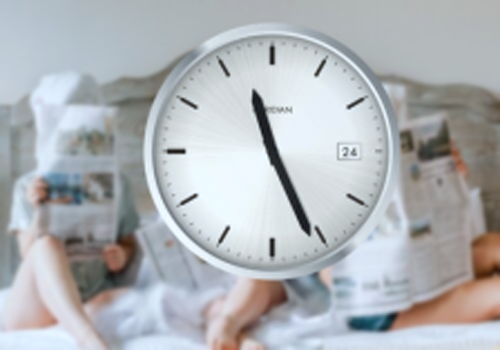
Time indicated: 11:26
